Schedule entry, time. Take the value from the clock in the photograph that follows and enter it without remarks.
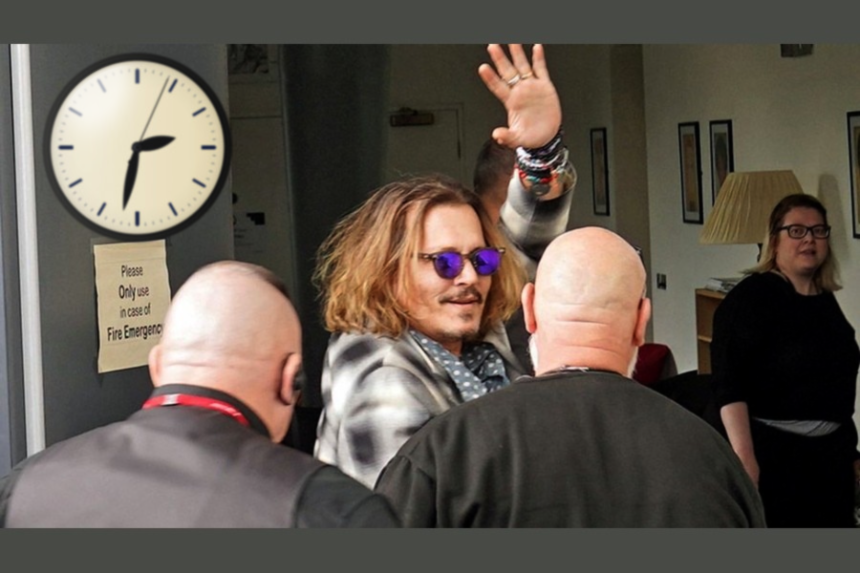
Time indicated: 2:32:04
